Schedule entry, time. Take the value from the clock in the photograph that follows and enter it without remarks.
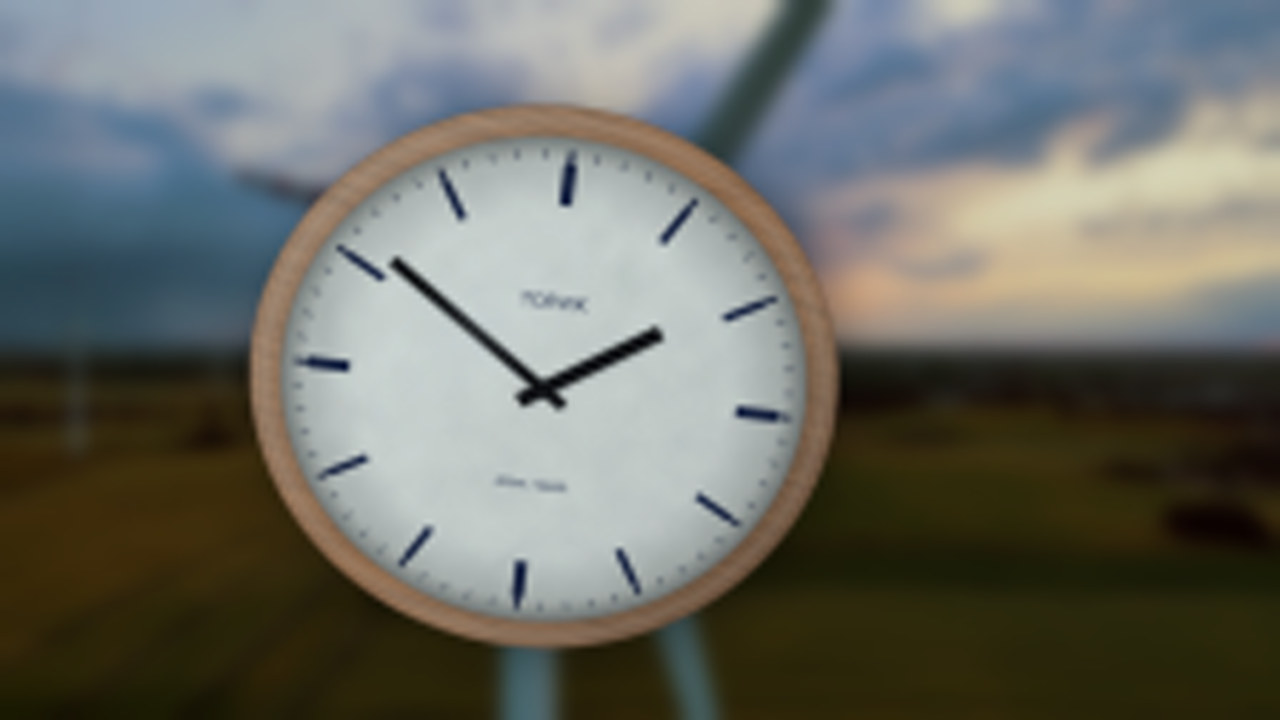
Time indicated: 1:51
